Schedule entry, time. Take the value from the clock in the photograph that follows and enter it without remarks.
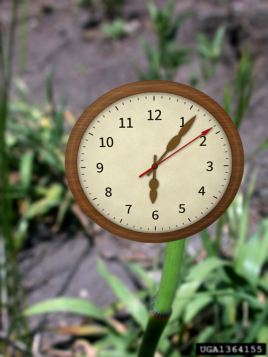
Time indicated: 6:06:09
